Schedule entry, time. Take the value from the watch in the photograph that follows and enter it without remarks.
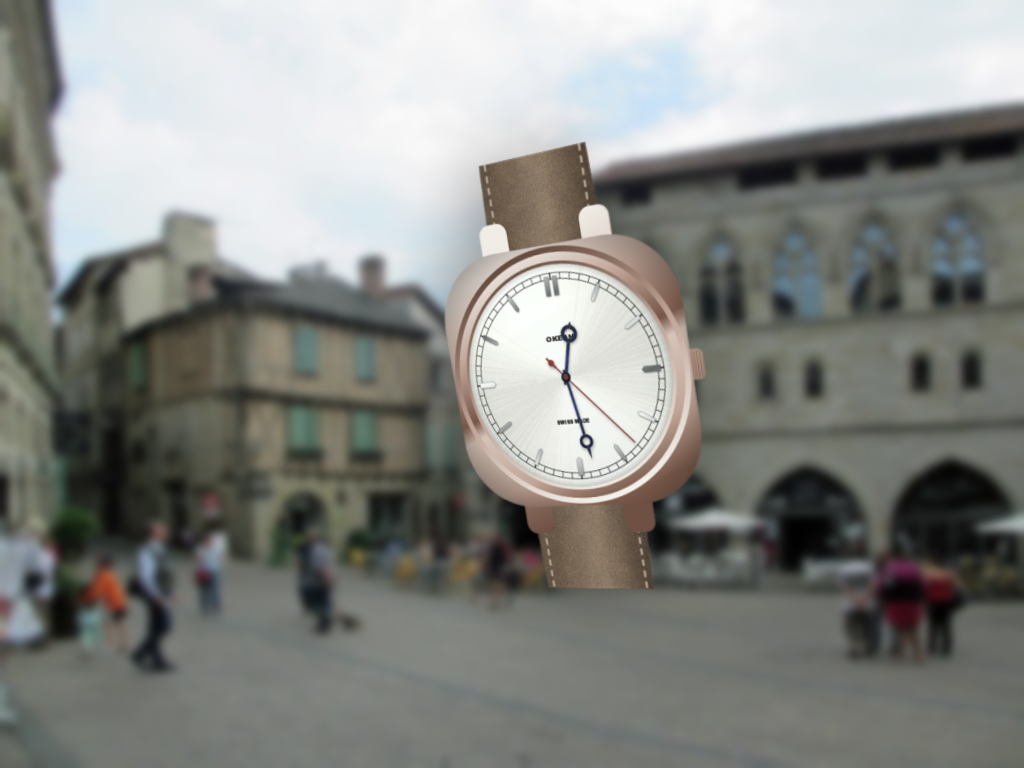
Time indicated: 12:28:23
